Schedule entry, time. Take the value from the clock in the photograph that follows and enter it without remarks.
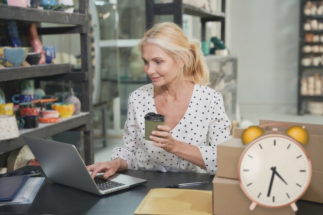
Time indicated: 4:32
